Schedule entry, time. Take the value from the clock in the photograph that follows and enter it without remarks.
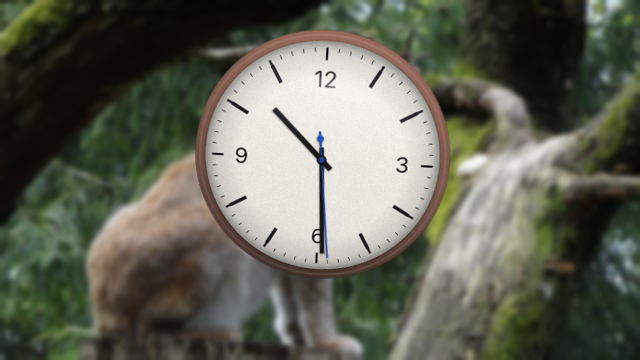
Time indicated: 10:29:29
